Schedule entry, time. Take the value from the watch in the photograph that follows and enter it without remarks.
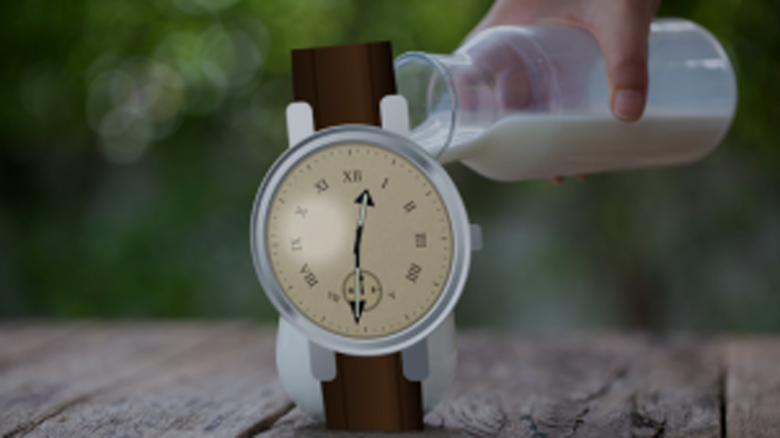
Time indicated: 12:31
